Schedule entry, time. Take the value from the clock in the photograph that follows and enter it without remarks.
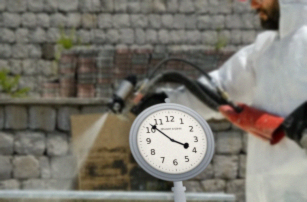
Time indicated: 3:52
